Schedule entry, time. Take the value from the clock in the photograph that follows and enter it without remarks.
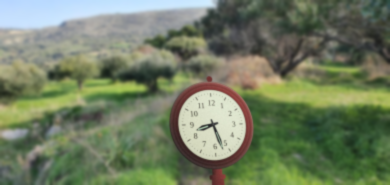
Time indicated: 8:27
